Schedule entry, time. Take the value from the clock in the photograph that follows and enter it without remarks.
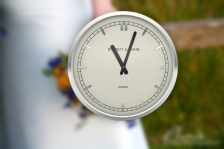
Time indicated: 11:03
